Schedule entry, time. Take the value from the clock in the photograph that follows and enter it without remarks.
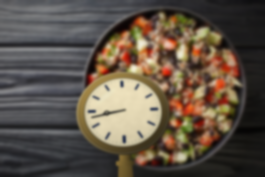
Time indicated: 8:43
